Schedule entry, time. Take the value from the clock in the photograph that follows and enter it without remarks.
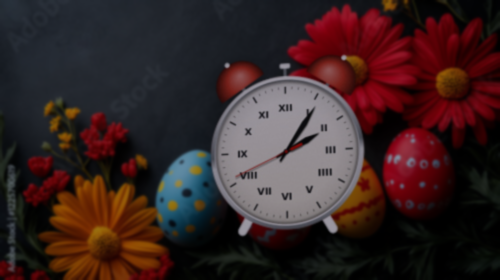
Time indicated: 2:05:41
